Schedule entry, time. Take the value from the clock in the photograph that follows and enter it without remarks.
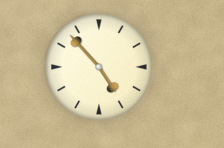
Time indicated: 4:53
